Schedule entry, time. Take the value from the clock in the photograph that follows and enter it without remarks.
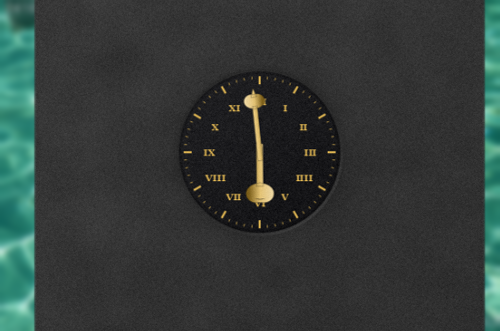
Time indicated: 5:59
